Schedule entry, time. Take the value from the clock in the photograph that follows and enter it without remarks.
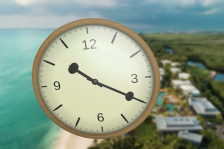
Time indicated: 10:20
